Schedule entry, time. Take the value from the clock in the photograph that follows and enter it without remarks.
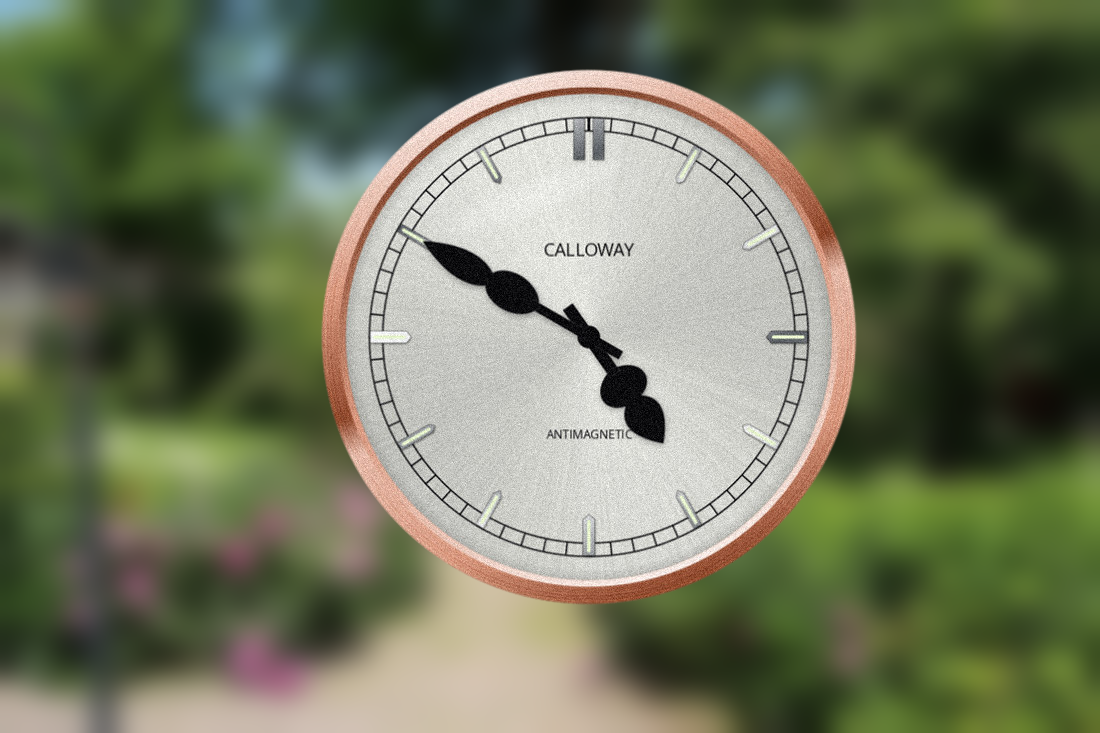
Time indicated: 4:50
